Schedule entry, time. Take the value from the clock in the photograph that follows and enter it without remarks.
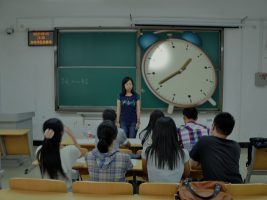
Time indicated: 1:41
